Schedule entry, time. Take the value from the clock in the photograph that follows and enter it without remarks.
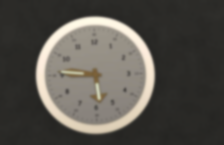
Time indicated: 5:46
